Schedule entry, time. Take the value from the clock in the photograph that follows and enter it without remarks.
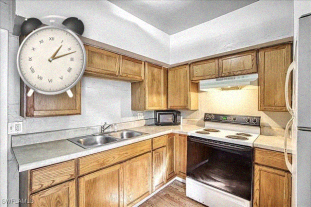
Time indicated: 1:12
